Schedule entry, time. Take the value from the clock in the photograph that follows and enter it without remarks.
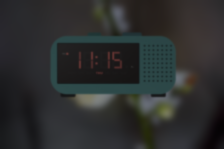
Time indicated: 11:15
